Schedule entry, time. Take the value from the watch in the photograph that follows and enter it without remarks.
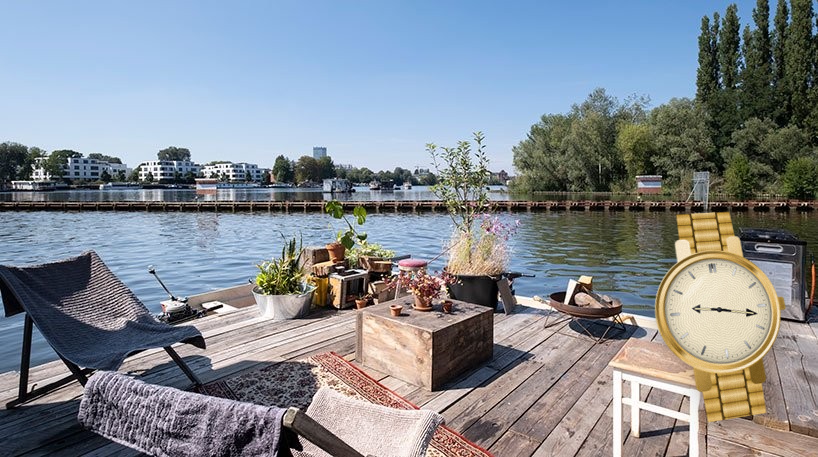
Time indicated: 9:17
